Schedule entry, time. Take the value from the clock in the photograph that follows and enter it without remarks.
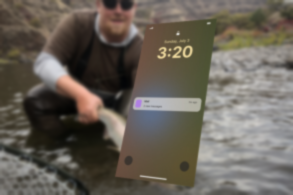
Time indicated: 3:20
